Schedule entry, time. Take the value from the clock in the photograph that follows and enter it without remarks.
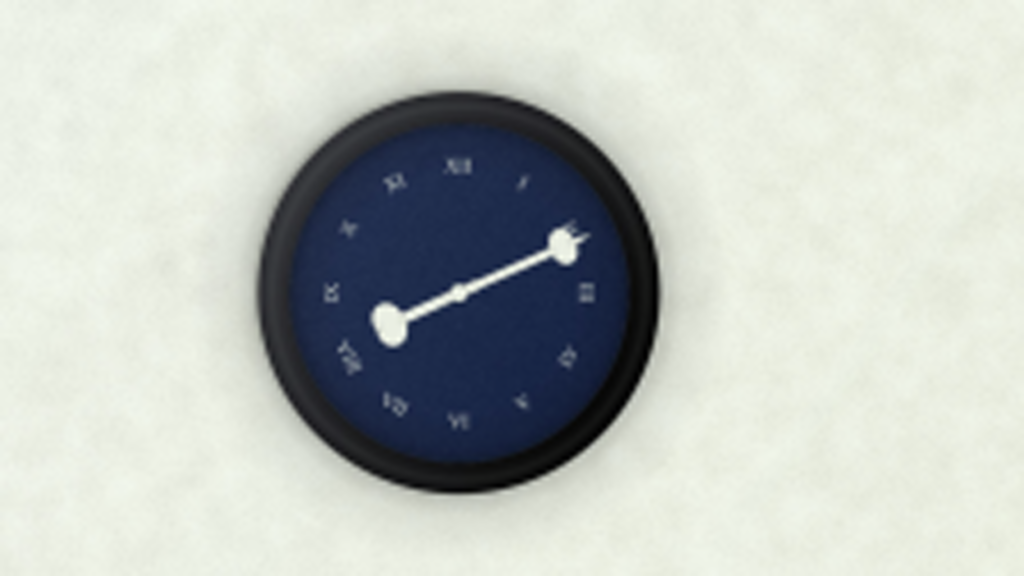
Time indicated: 8:11
